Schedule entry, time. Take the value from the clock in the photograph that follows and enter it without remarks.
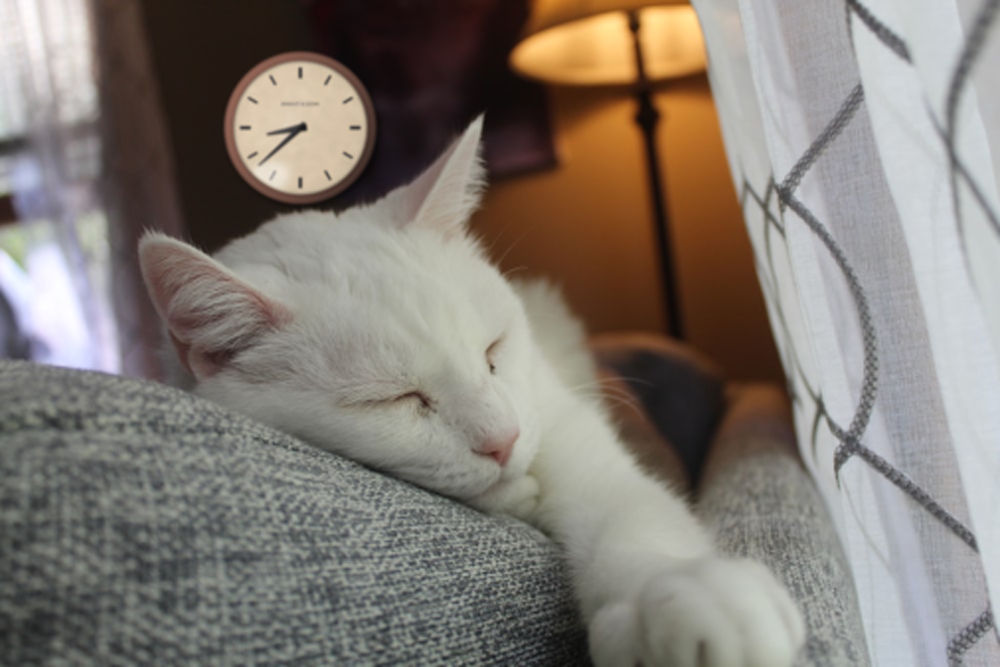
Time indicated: 8:38
